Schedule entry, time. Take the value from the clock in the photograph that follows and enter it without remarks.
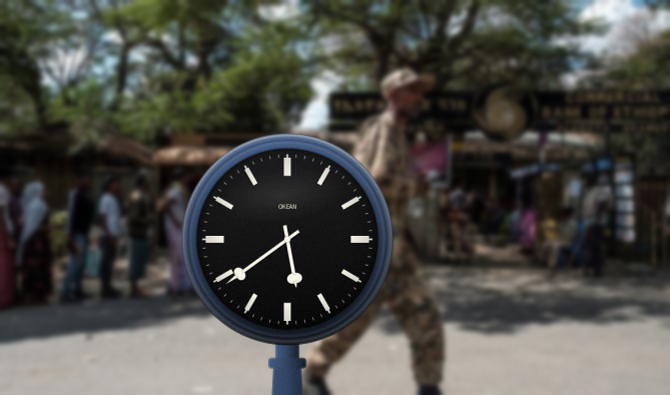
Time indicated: 5:39
